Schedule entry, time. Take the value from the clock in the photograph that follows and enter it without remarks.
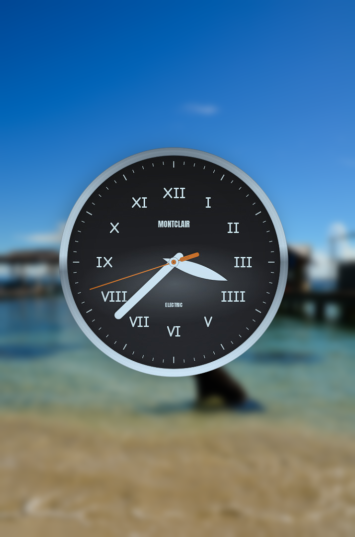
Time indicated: 3:37:42
